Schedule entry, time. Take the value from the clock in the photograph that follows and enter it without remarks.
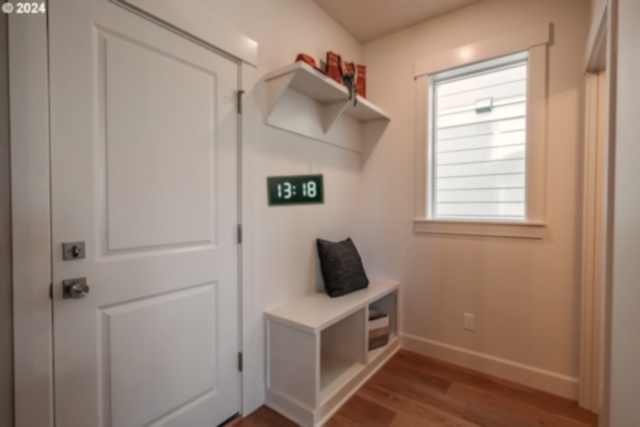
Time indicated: 13:18
